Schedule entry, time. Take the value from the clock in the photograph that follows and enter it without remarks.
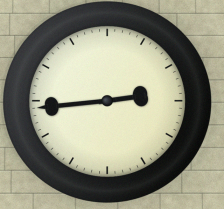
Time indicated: 2:44
